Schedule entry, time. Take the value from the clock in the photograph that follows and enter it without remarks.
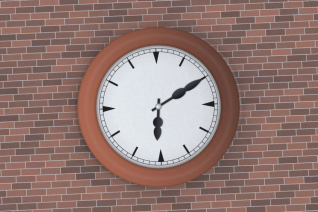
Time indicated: 6:10
